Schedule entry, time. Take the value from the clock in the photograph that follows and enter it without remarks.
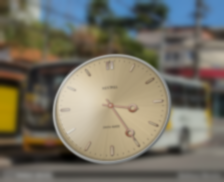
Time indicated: 3:25
